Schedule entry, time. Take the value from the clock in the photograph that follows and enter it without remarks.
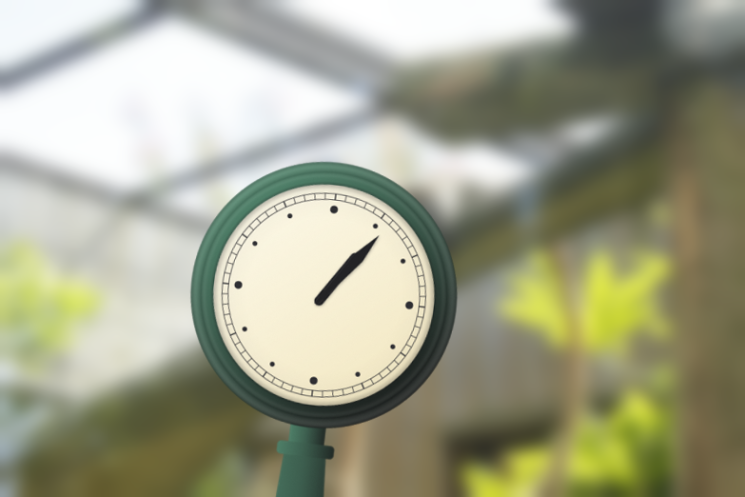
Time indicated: 1:06
